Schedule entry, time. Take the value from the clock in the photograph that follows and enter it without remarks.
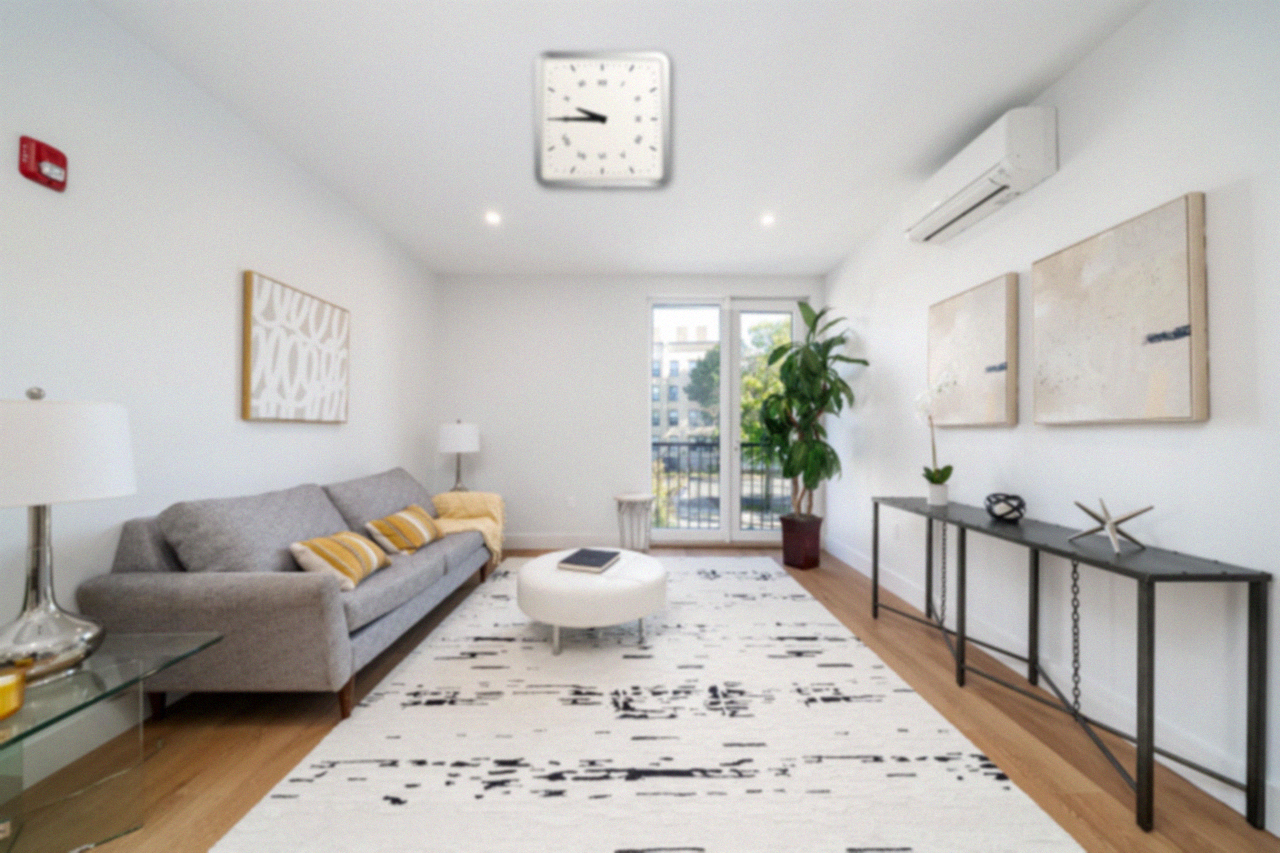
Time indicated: 9:45
